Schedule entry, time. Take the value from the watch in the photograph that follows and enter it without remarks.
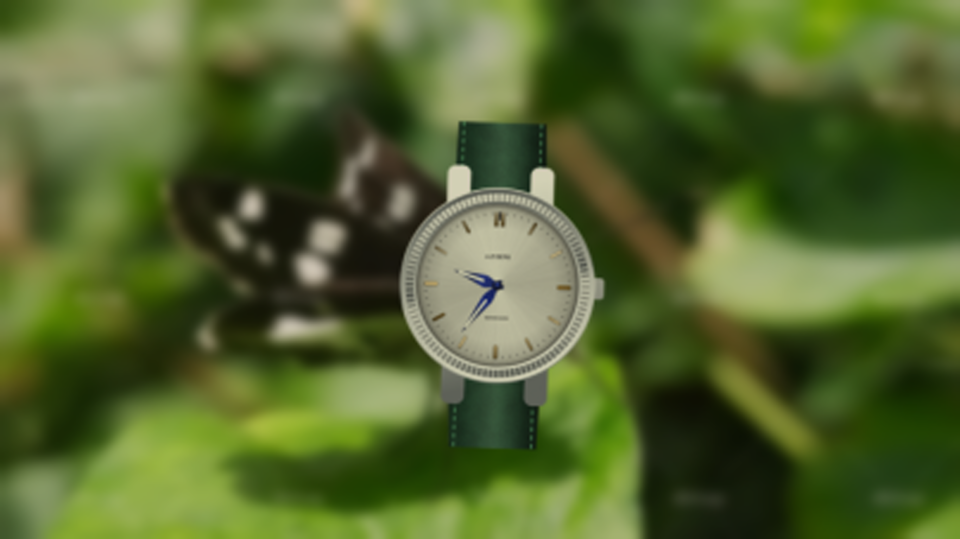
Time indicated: 9:36
